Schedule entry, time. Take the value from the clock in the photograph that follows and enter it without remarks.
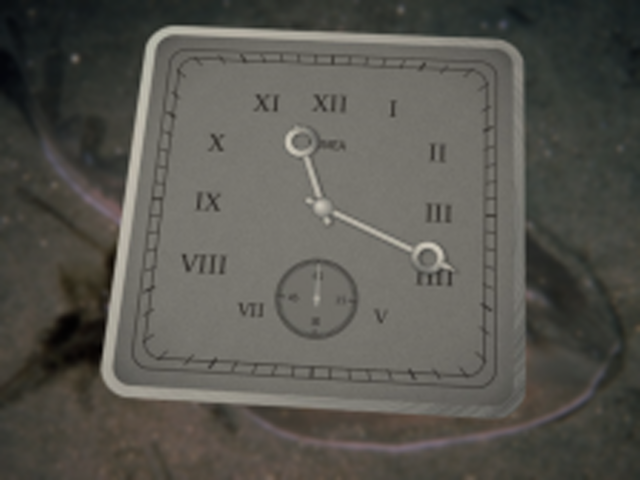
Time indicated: 11:19
